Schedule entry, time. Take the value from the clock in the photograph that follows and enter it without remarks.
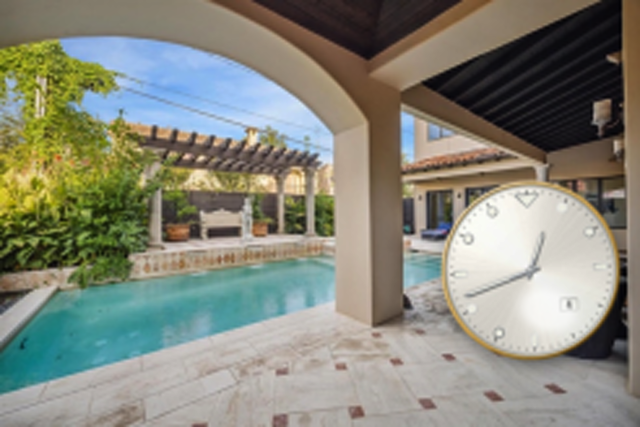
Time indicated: 12:42
